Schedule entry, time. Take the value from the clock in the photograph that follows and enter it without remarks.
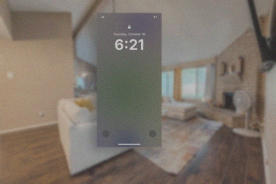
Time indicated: 6:21
